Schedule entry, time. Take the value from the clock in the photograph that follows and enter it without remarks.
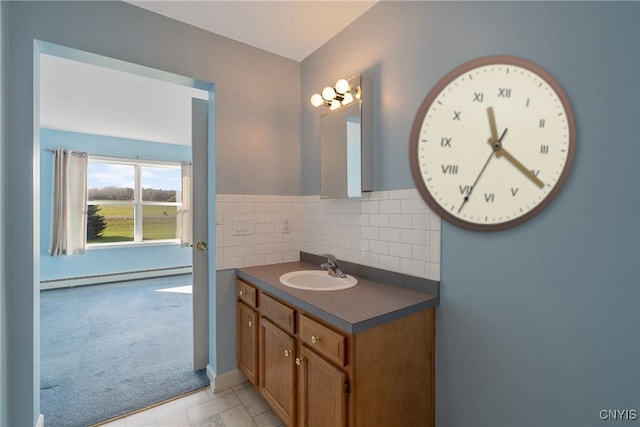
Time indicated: 11:20:34
